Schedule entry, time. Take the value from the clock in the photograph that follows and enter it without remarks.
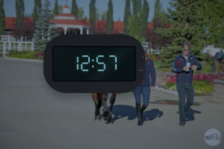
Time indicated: 12:57
